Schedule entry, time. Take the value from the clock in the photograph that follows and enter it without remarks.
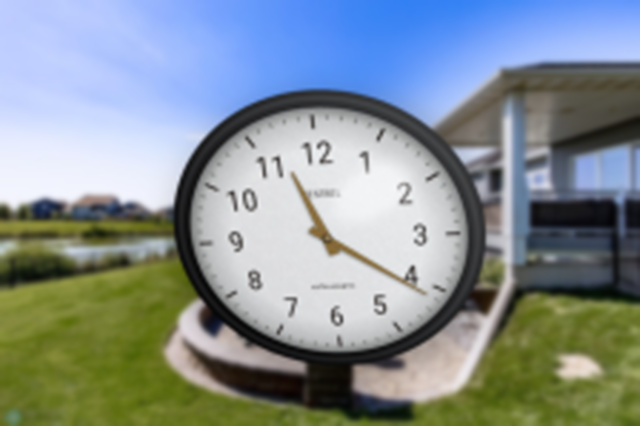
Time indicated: 11:21
